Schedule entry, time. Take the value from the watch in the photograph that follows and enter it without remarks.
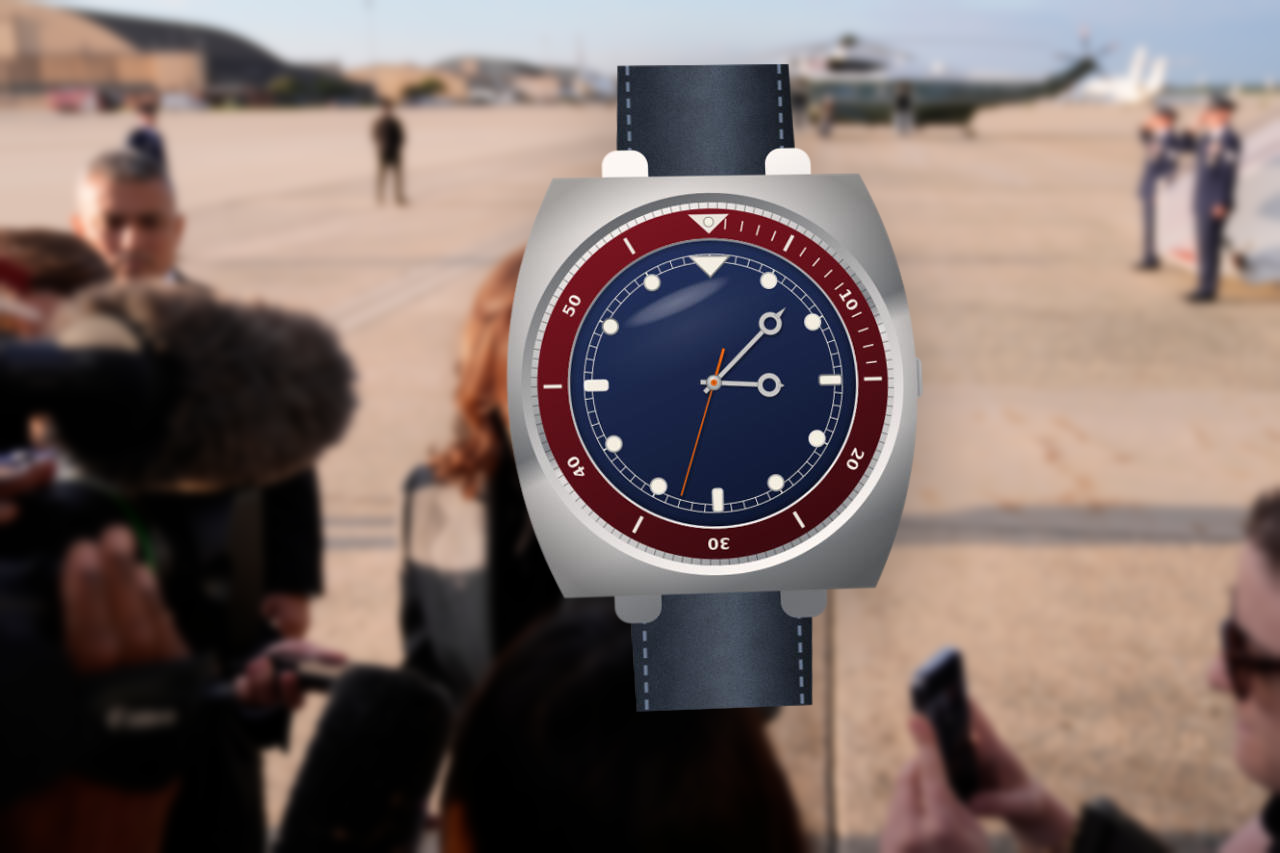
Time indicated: 3:07:33
